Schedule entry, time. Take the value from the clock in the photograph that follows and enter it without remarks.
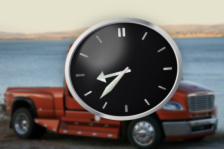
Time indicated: 8:37
